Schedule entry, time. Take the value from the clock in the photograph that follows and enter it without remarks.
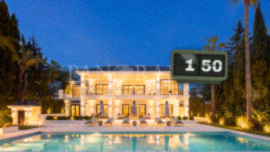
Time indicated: 1:50
